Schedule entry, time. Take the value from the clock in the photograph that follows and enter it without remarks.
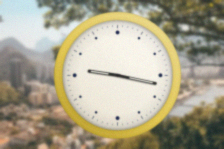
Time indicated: 9:17
